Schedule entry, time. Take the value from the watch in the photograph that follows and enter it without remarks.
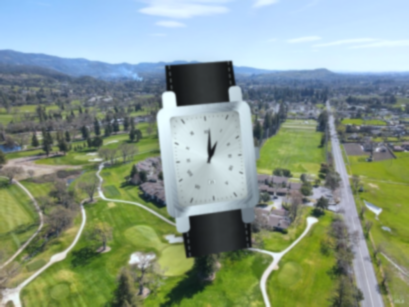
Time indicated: 1:01
